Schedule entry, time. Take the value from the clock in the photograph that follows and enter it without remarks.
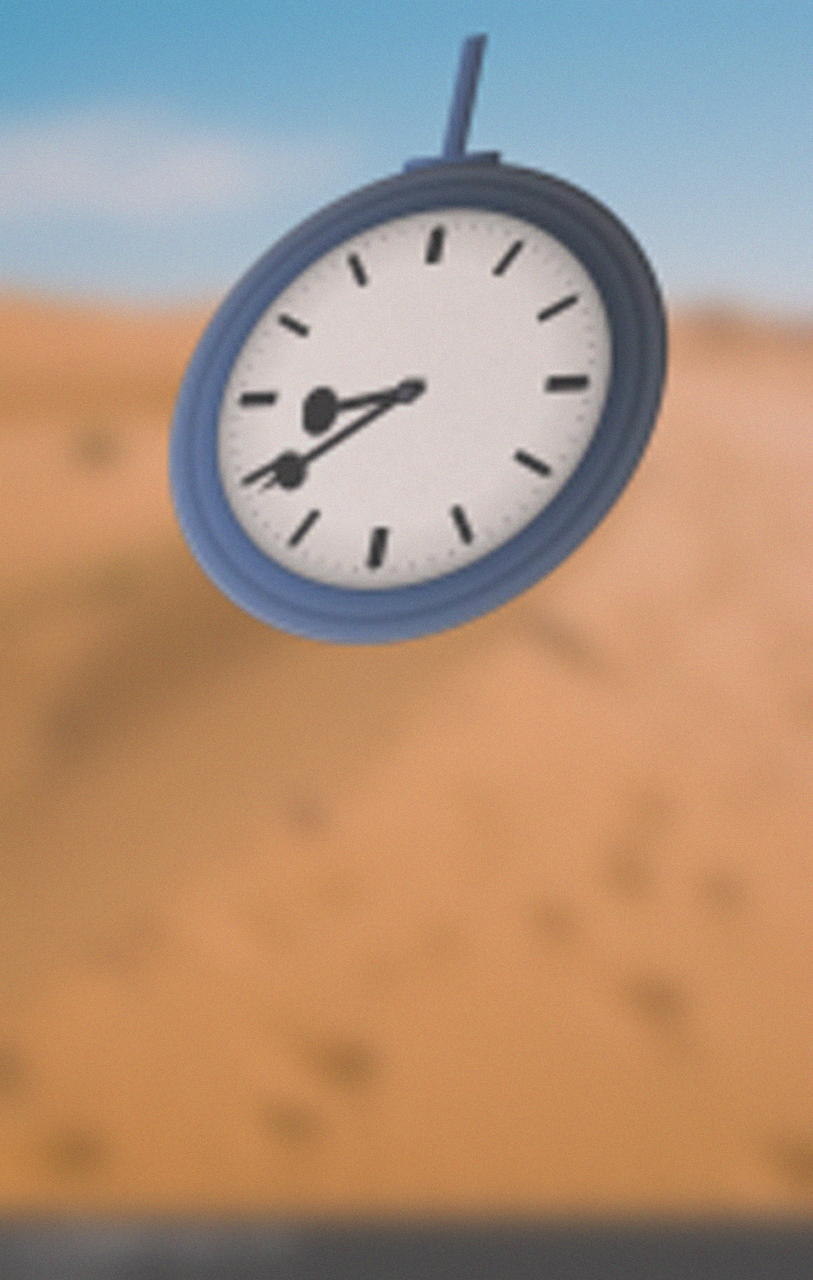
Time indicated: 8:39
